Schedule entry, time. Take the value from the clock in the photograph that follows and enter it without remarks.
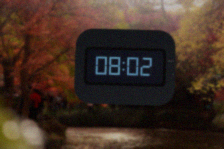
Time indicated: 8:02
